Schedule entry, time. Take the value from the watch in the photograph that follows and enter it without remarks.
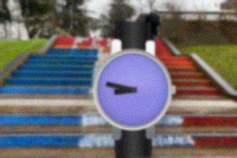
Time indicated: 8:47
